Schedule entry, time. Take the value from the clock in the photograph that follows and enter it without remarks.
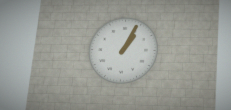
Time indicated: 1:04
